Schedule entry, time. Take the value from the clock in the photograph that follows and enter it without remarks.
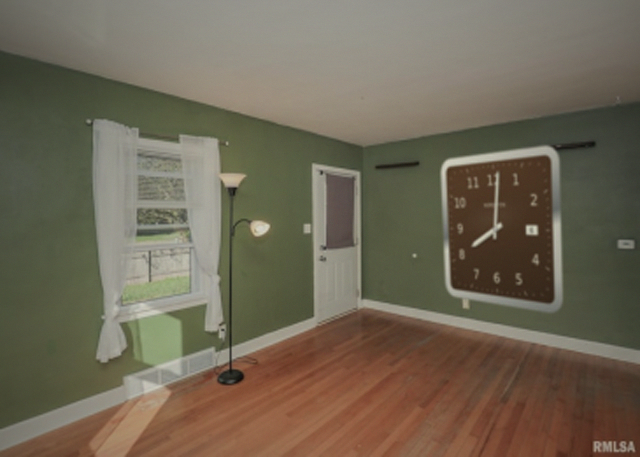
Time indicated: 8:01
